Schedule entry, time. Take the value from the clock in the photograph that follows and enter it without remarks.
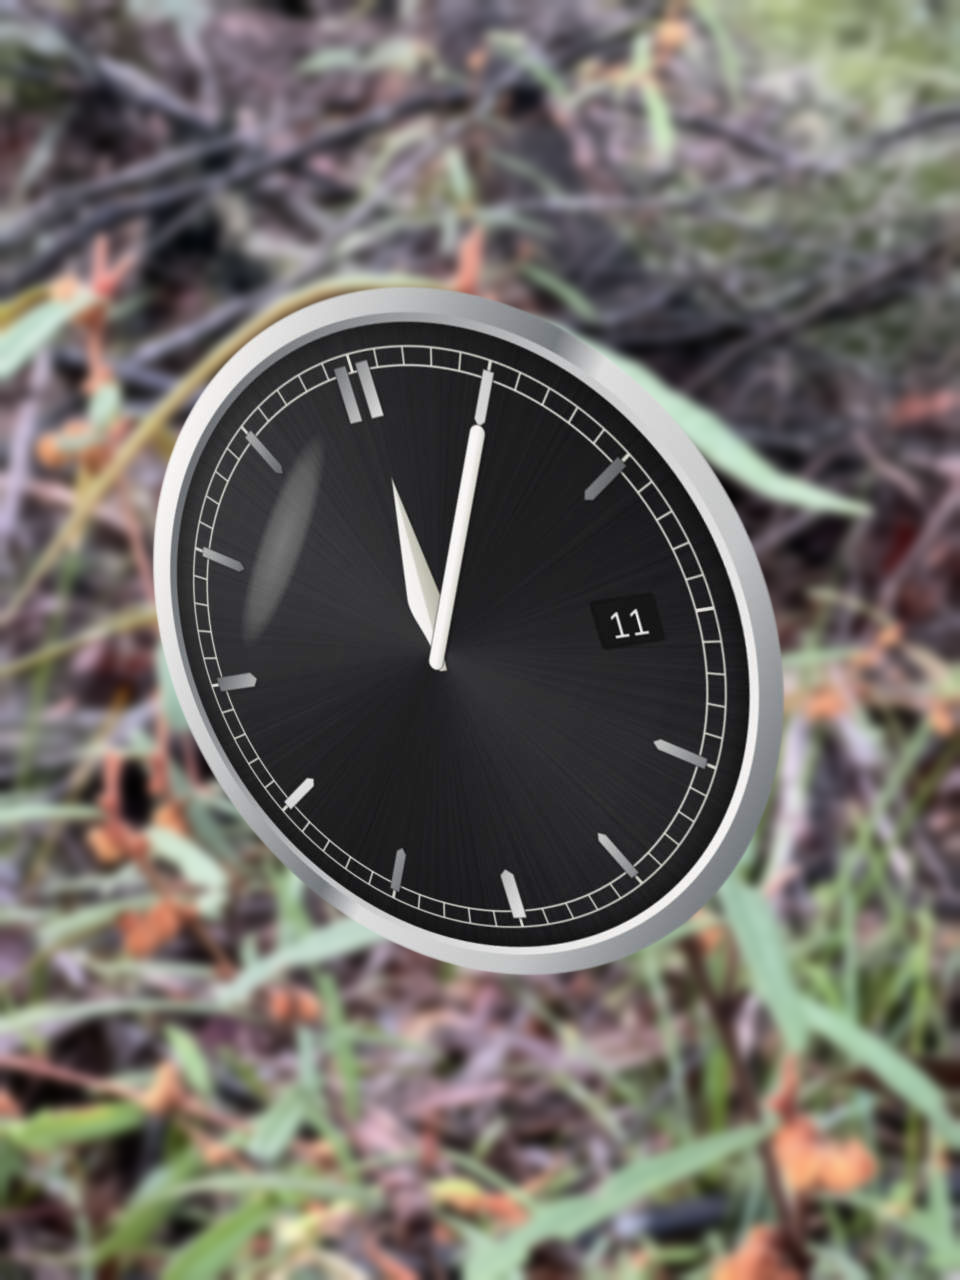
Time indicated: 12:05
